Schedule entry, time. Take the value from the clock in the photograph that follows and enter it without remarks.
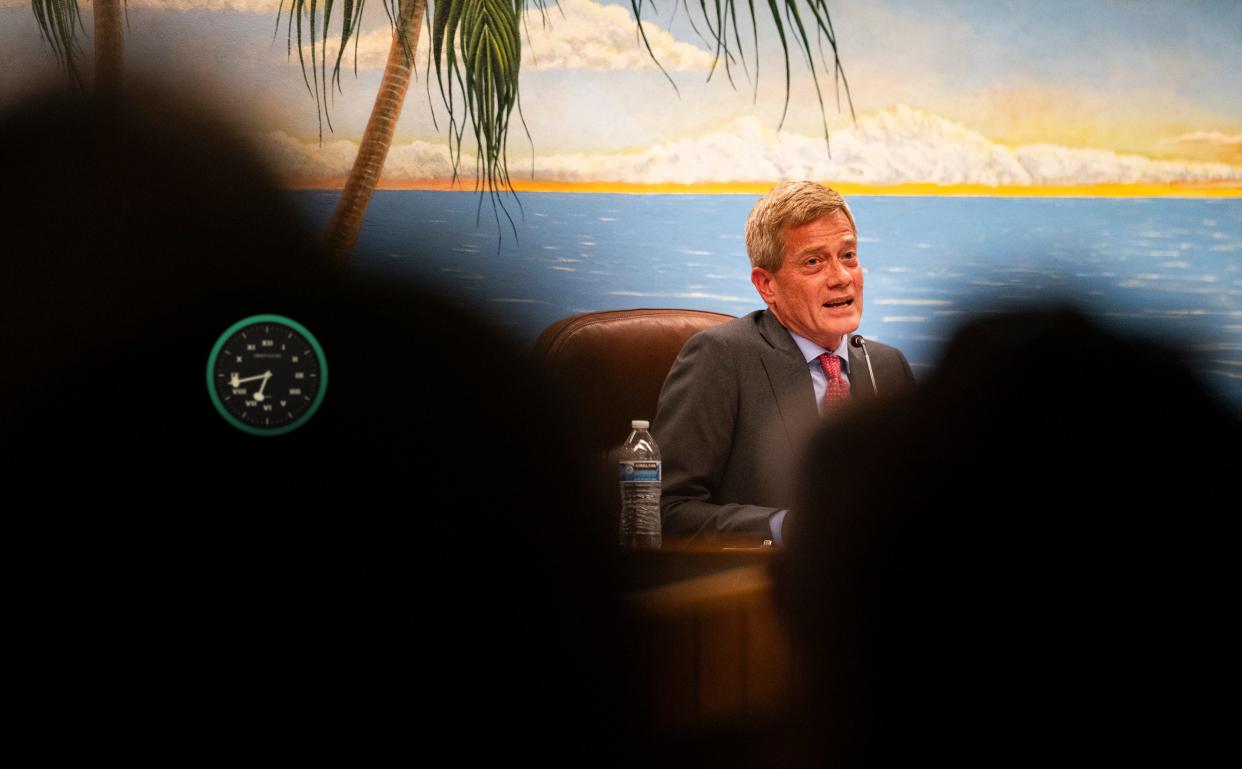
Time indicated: 6:43
